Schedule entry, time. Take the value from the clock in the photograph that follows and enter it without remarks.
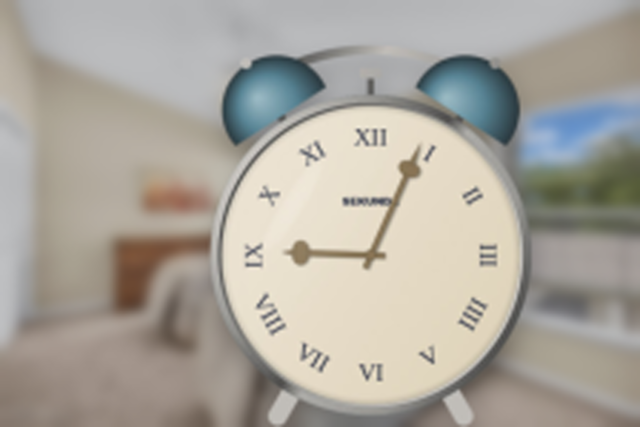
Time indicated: 9:04
